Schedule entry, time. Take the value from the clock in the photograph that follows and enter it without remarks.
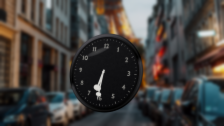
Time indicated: 6:31
